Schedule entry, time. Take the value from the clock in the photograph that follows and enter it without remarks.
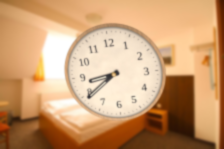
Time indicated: 8:39
